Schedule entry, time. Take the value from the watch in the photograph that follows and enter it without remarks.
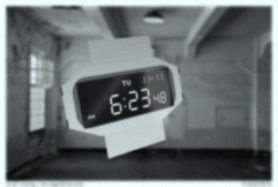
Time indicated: 6:23:48
